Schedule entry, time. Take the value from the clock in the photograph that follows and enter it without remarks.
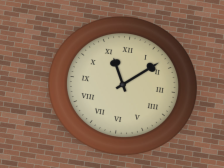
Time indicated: 11:08
